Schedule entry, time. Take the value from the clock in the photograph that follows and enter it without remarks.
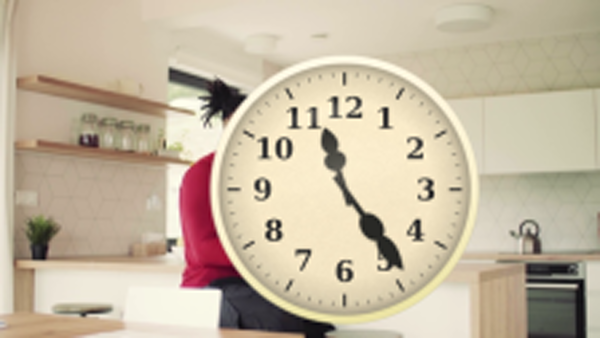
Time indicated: 11:24
